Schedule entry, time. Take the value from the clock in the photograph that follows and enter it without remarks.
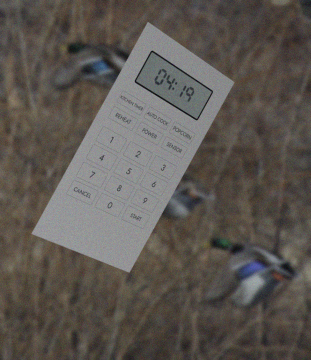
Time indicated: 4:19
